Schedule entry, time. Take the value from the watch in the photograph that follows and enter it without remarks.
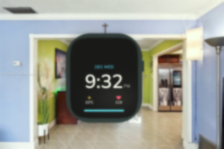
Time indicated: 9:32
